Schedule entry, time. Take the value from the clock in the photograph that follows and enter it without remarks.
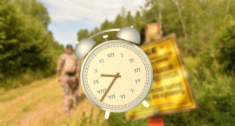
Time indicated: 9:38
